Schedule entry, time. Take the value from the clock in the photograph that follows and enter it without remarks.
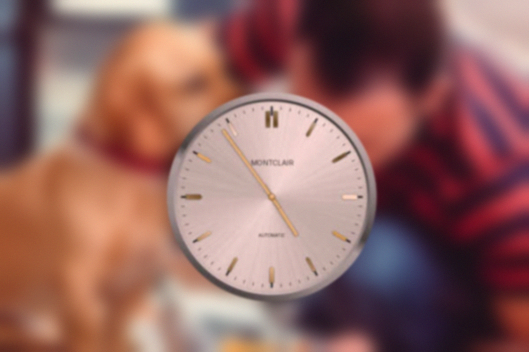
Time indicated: 4:54
